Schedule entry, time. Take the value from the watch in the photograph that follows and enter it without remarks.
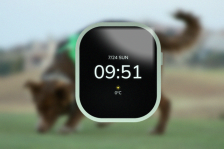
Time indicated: 9:51
